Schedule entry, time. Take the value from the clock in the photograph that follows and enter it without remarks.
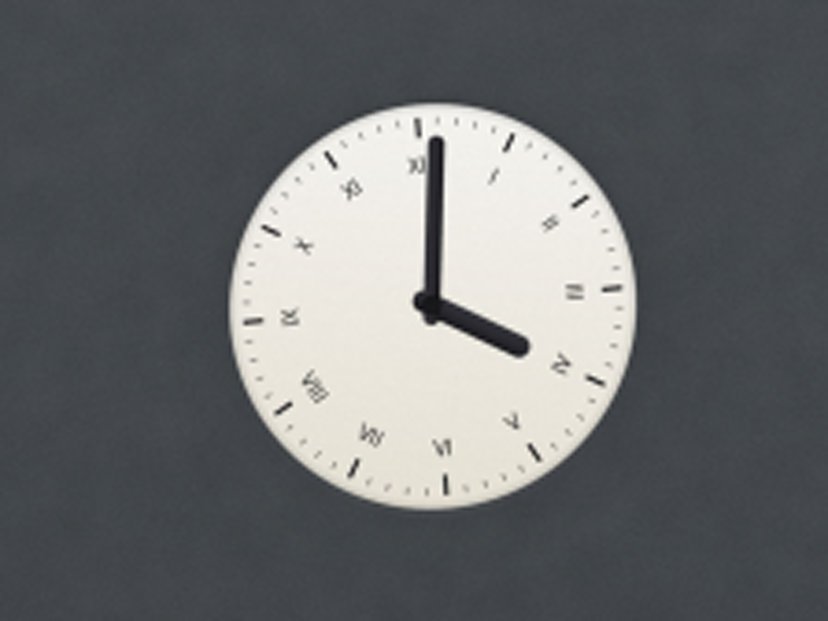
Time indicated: 4:01
